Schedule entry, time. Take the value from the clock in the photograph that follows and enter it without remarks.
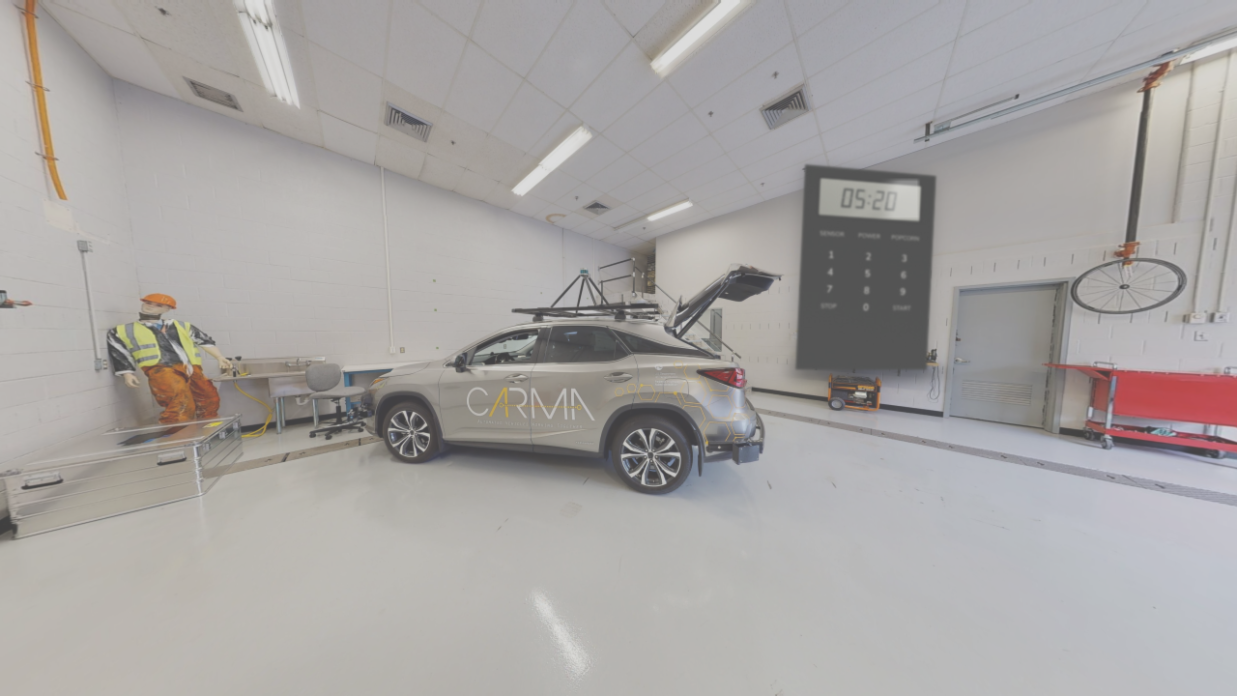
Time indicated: 5:20
